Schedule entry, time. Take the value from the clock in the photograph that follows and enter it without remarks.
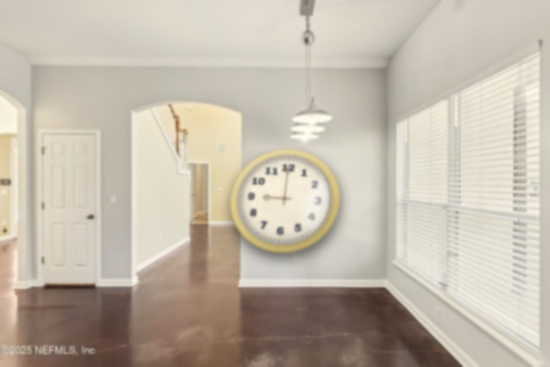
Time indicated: 9:00
